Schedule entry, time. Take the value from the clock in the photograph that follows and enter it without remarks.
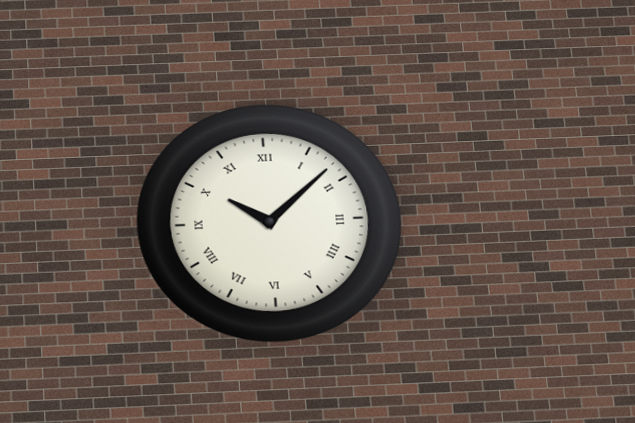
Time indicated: 10:08
